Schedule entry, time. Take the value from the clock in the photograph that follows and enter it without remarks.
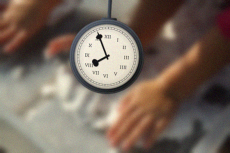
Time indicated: 7:56
